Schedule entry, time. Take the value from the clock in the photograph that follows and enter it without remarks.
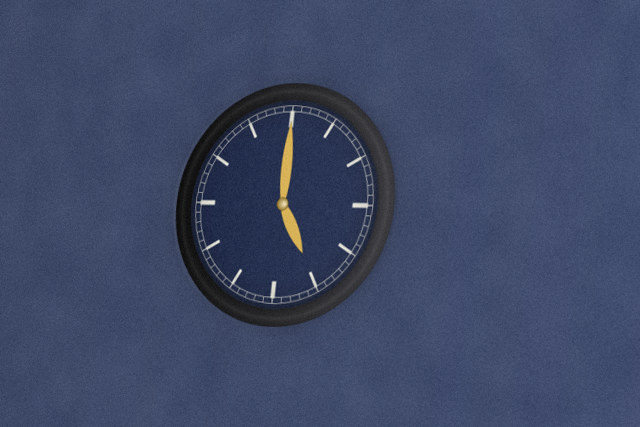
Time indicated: 5:00
